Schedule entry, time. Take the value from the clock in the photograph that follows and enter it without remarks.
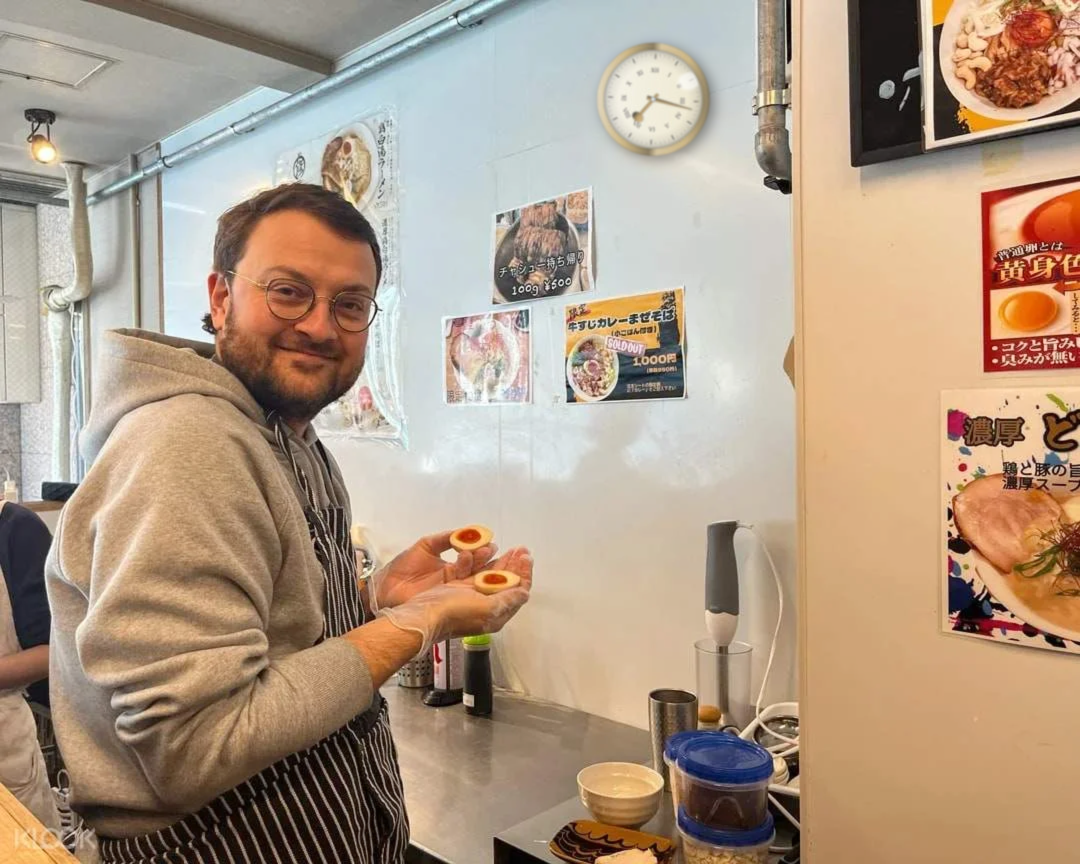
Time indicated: 7:17
